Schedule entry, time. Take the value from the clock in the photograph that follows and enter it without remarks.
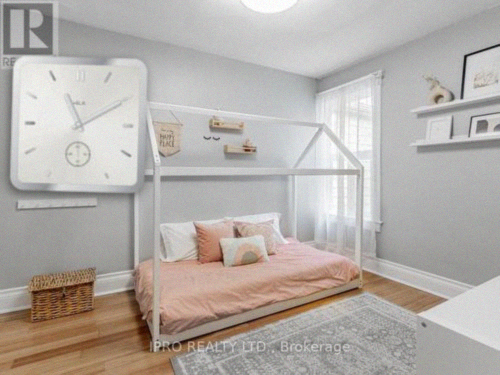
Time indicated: 11:10
